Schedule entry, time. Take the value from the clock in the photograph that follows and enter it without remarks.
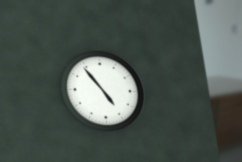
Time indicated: 4:54
